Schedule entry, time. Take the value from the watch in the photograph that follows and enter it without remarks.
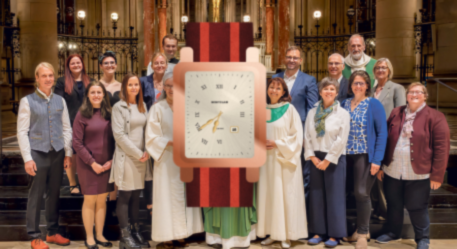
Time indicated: 6:39
